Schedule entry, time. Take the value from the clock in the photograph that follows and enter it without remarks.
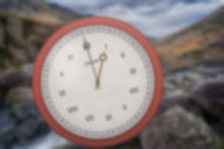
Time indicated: 1:00
